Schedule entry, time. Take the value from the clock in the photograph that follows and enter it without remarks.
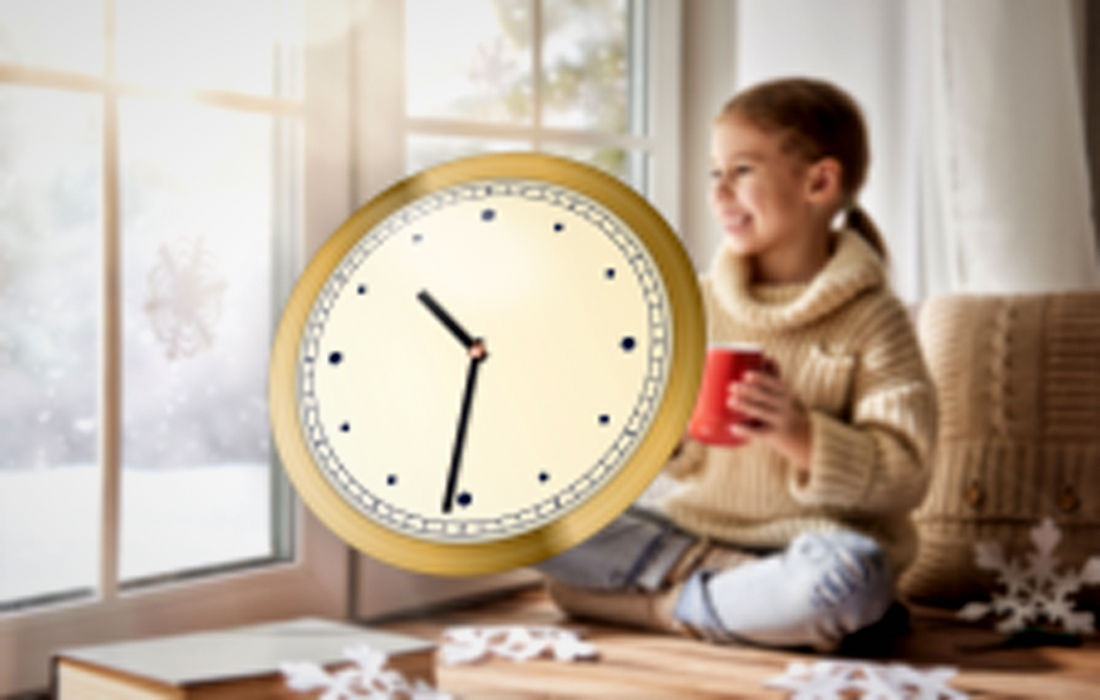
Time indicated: 10:31
